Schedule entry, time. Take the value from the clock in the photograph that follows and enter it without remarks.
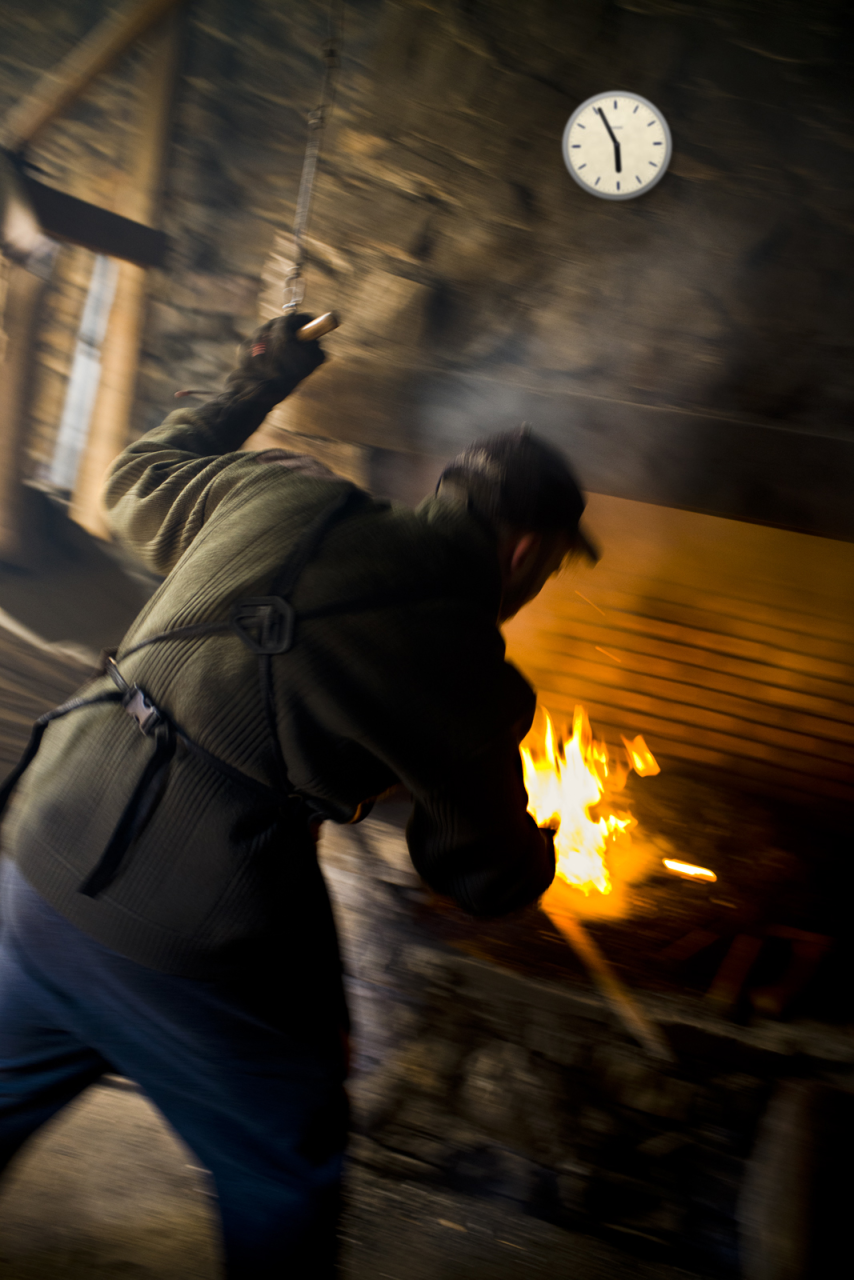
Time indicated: 5:56
